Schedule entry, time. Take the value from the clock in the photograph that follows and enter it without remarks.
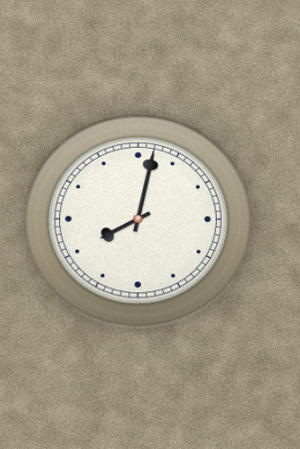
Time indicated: 8:02
